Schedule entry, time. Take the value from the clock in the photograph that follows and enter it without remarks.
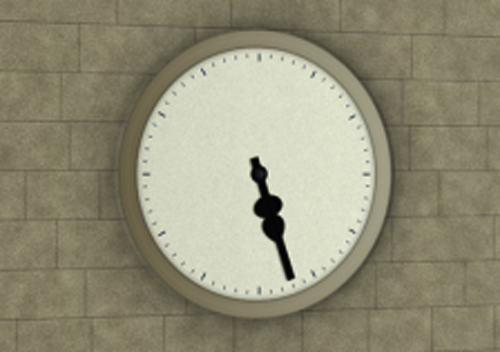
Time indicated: 5:27
